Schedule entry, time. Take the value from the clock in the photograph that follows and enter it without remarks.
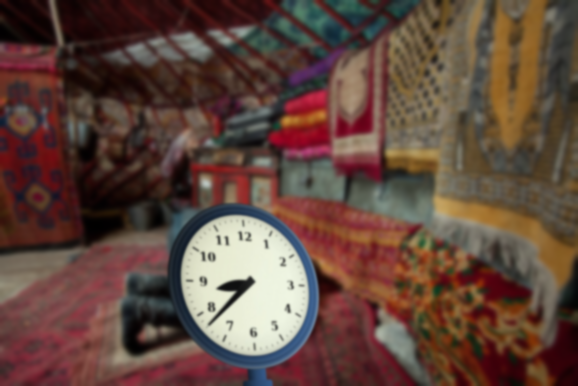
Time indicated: 8:38
